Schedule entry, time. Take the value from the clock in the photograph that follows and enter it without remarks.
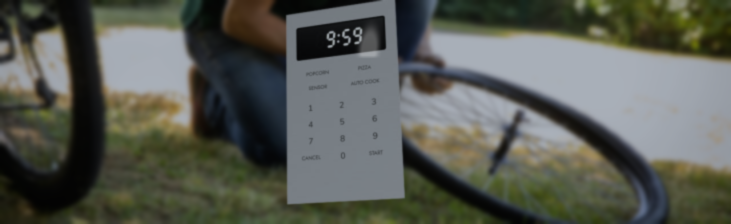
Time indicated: 9:59
